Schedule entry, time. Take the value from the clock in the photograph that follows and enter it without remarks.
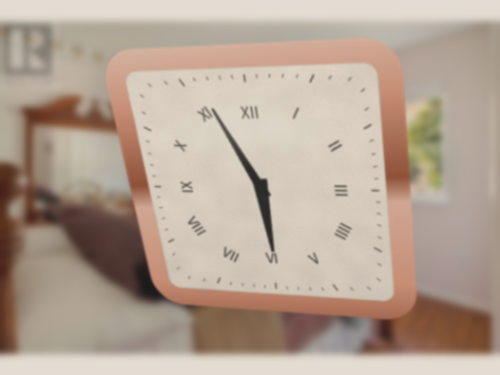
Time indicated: 5:56
